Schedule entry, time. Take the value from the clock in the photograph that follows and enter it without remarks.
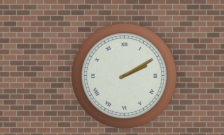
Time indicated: 2:10
